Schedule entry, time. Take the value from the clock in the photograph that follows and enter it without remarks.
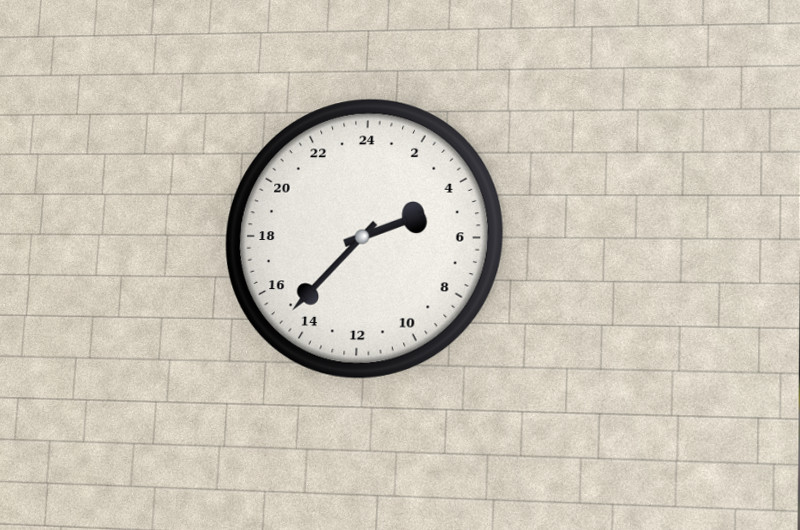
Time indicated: 4:37
